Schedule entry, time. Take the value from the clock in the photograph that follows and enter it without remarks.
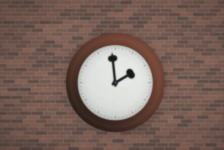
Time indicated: 1:59
